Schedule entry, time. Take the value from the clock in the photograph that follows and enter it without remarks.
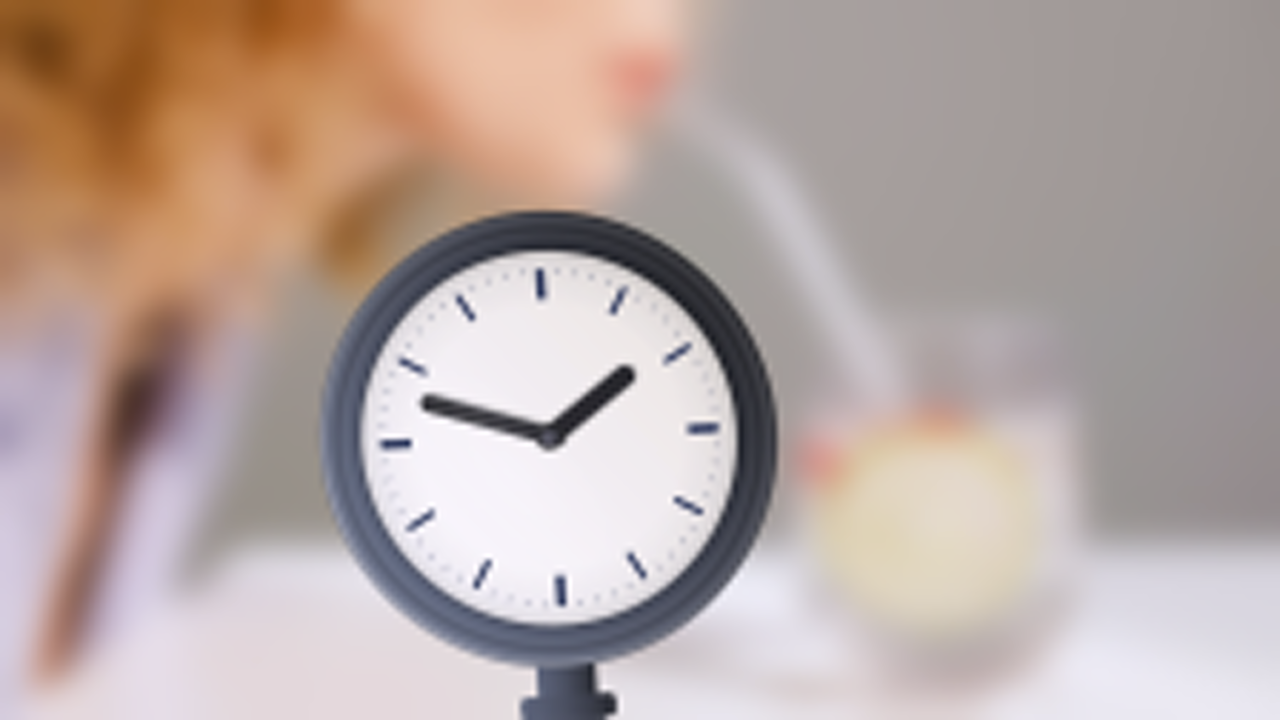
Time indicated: 1:48
